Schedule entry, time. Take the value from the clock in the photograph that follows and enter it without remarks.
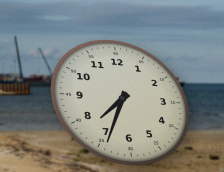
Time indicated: 7:34
